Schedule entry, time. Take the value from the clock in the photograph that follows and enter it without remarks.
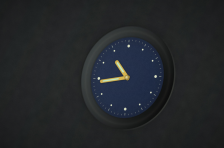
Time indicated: 10:44
